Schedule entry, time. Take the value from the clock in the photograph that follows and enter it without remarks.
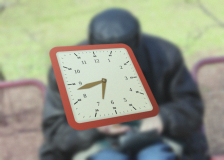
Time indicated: 6:43
